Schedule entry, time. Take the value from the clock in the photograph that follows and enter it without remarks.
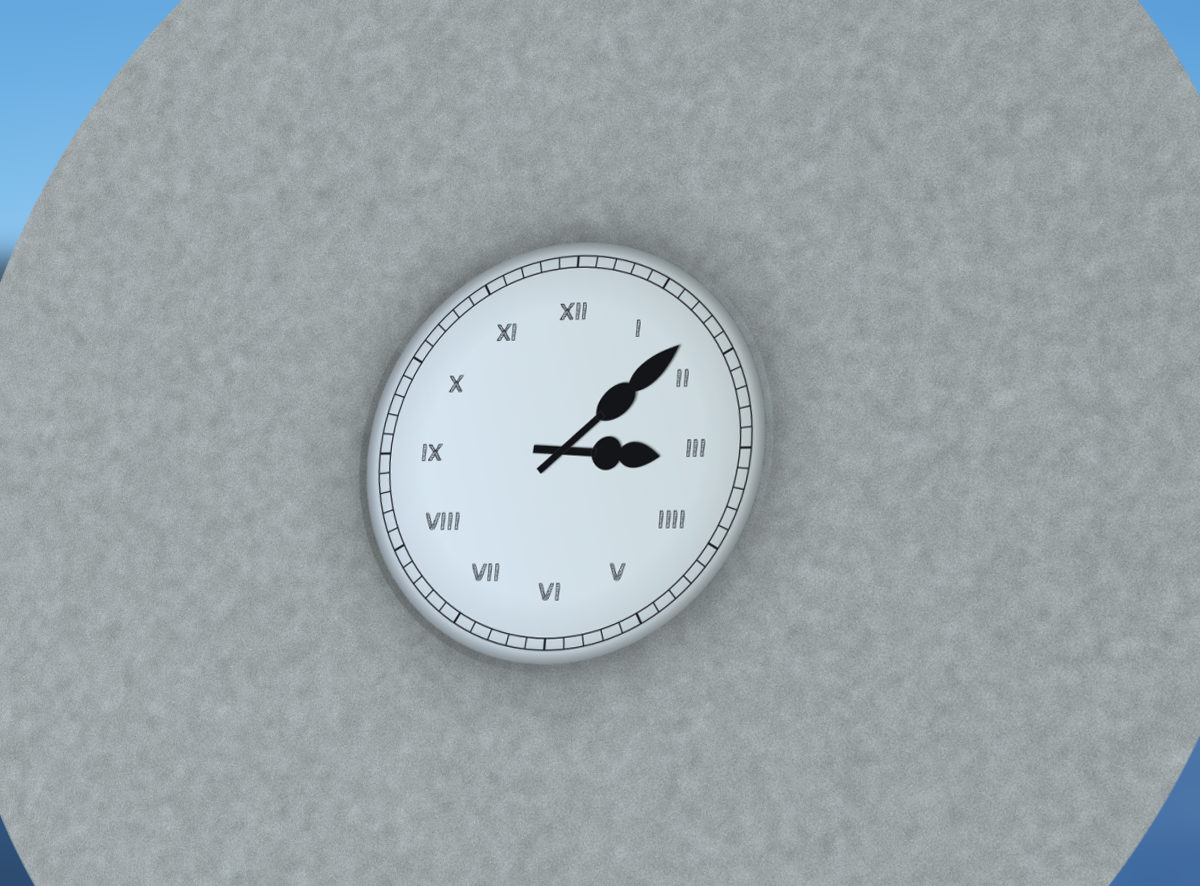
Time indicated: 3:08
